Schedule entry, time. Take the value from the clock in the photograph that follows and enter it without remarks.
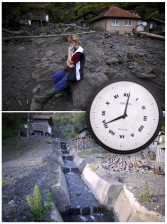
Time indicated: 8:01
